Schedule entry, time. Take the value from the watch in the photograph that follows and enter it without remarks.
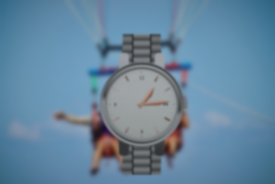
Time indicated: 1:14
